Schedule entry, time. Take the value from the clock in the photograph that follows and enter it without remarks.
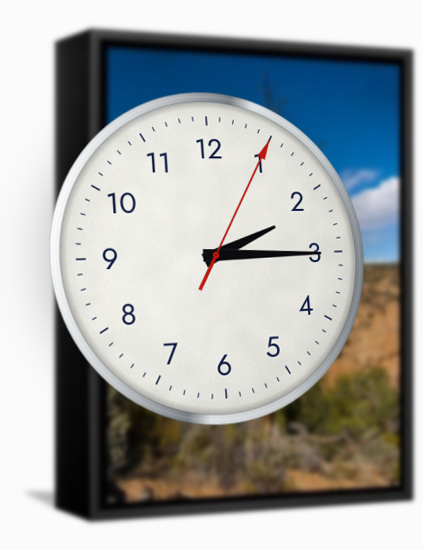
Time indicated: 2:15:05
